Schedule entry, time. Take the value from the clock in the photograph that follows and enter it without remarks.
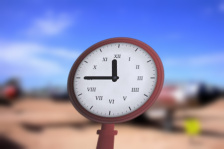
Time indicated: 11:45
